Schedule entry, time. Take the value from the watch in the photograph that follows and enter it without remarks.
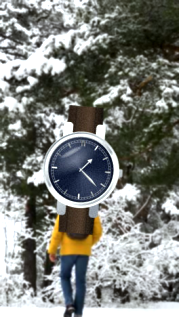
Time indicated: 1:22
